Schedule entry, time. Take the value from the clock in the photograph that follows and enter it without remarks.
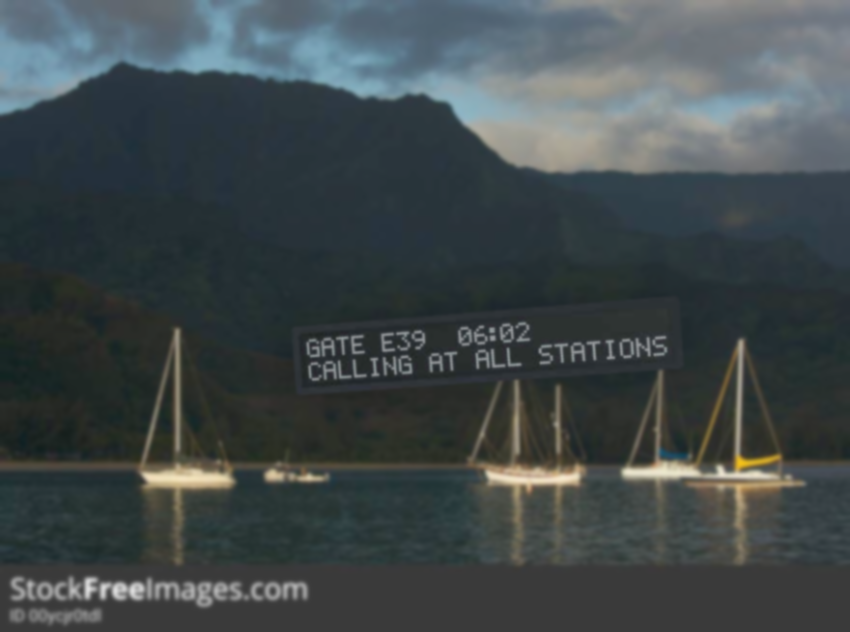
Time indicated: 6:02
